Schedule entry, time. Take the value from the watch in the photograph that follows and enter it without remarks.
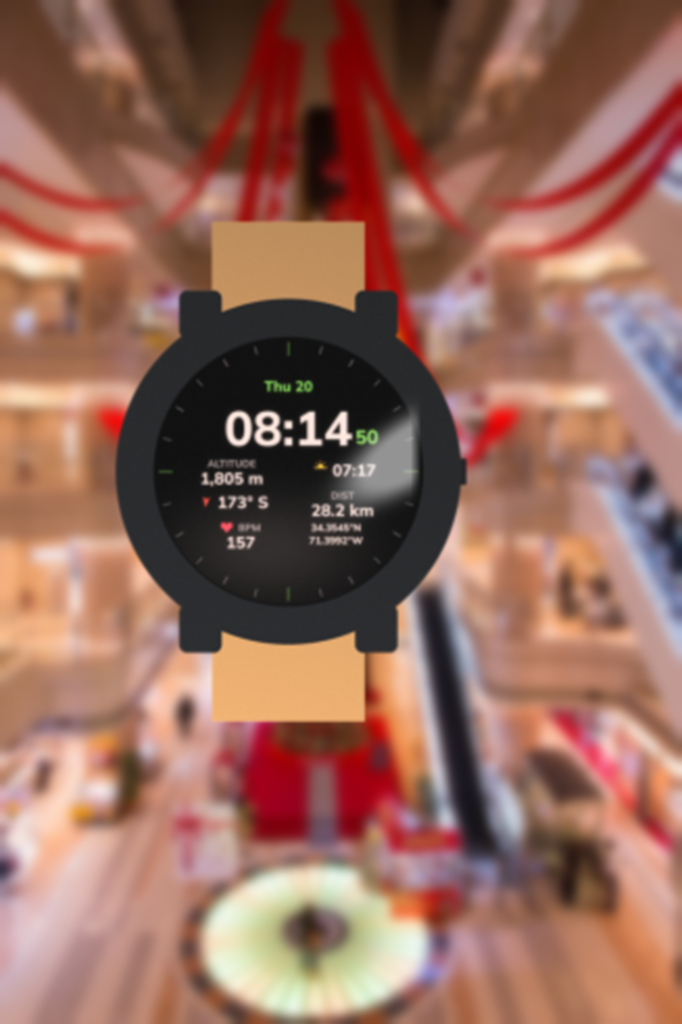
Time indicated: 8:14:50
